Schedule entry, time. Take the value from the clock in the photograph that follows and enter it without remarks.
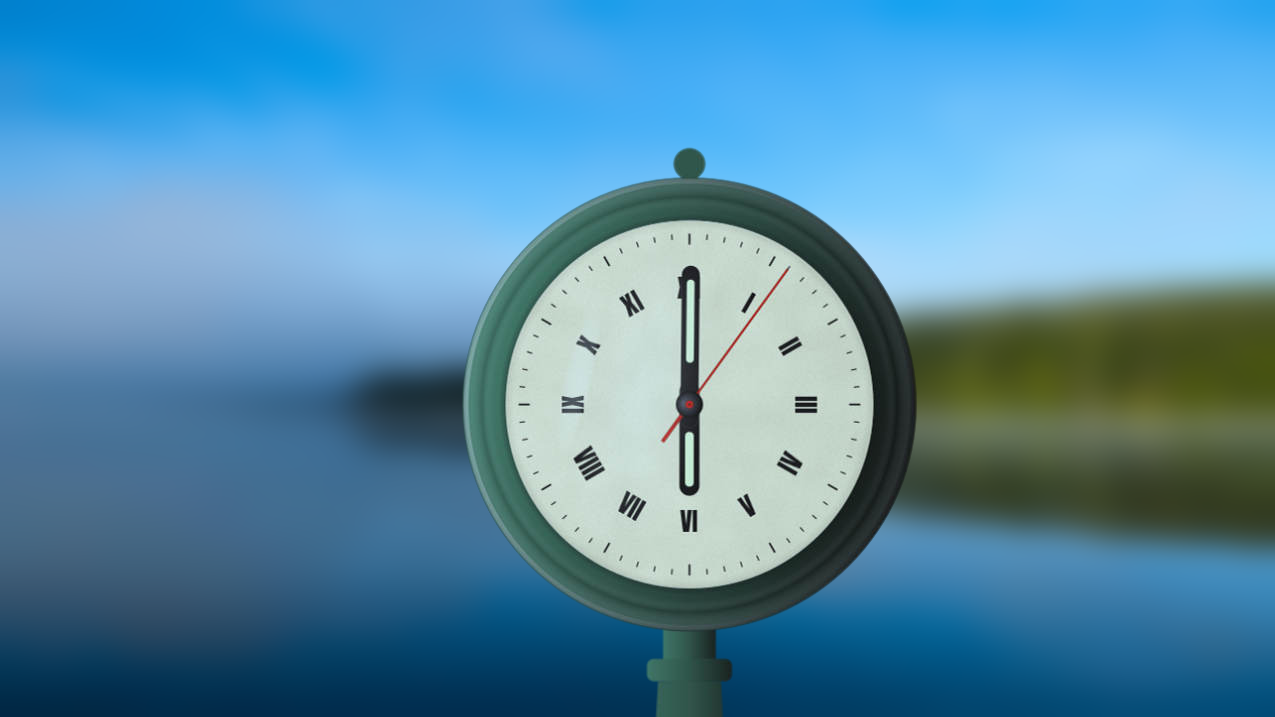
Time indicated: 6:00:06
